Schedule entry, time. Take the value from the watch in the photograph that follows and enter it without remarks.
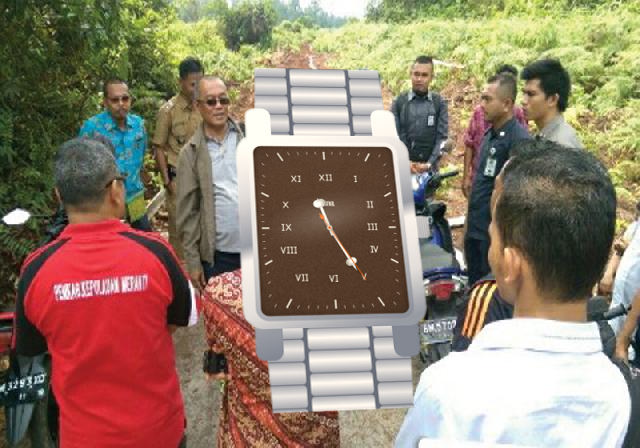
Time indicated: 11:25:25
